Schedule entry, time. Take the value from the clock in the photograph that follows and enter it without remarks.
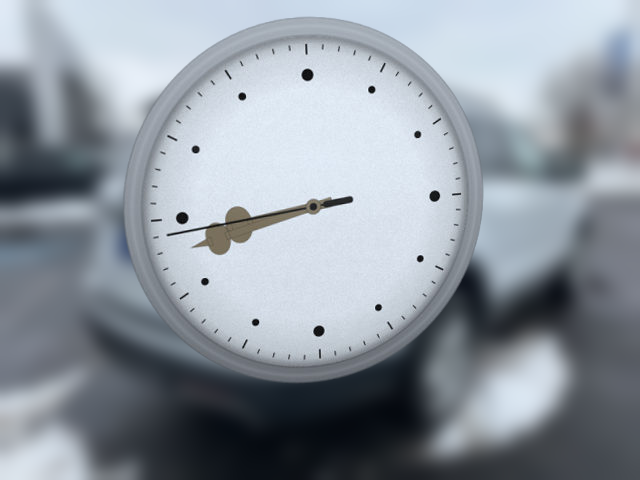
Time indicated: 8:42:44
